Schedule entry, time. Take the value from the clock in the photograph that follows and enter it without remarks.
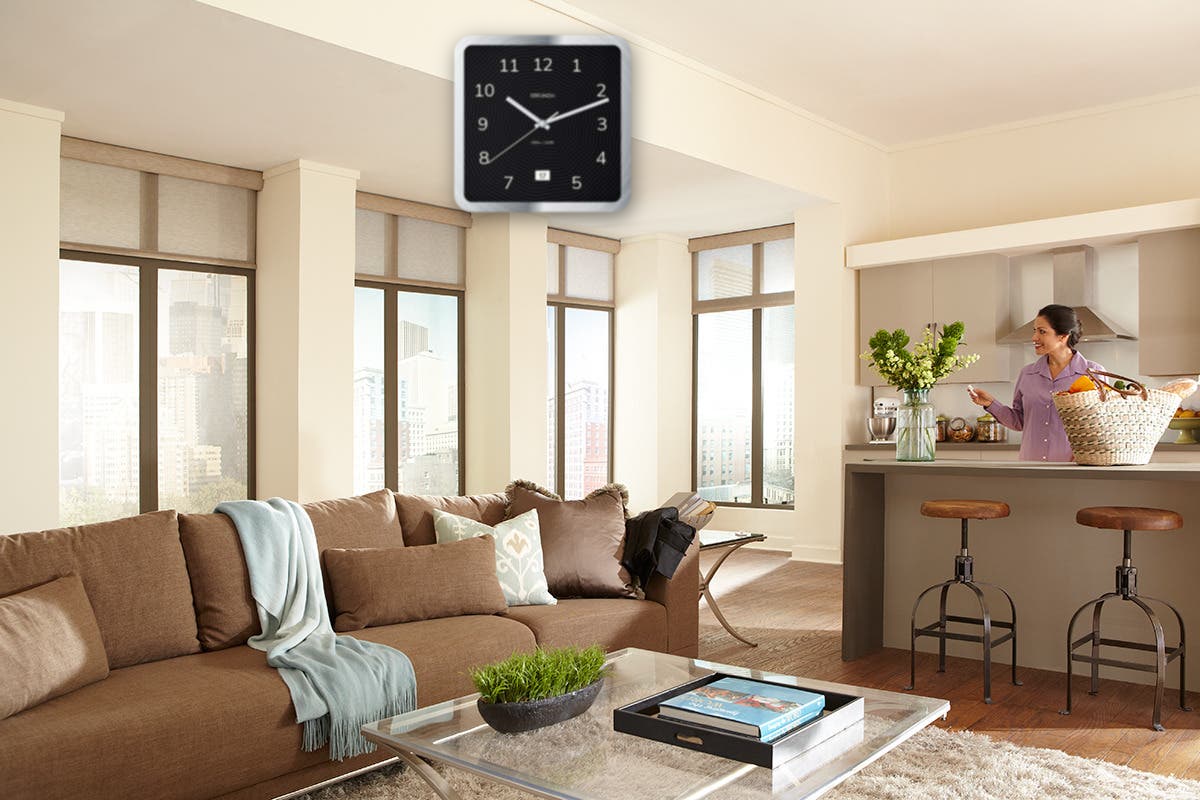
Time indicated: 10:11:39
